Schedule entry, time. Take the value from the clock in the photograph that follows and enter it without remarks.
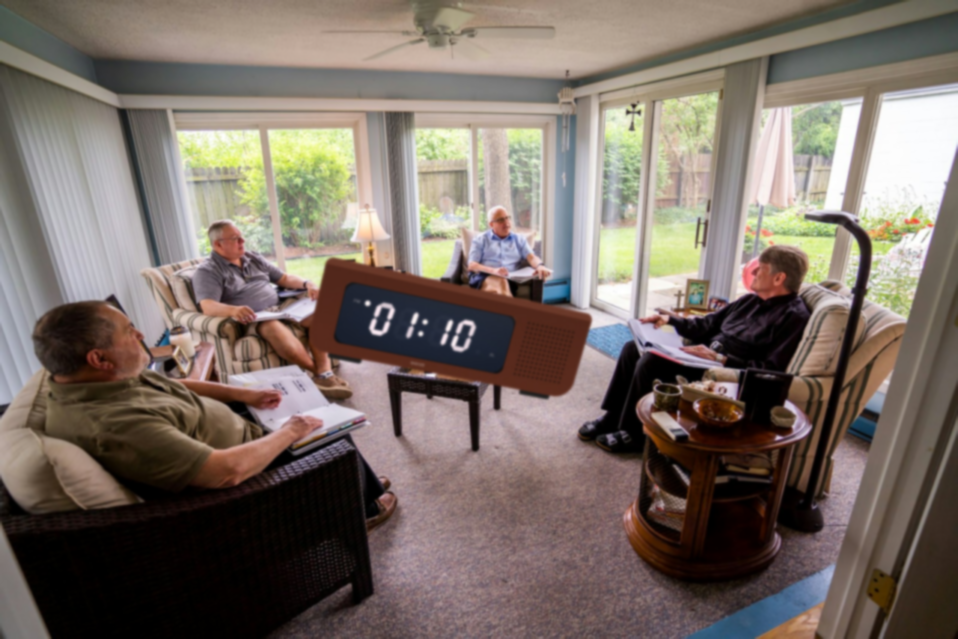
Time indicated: 1:10
